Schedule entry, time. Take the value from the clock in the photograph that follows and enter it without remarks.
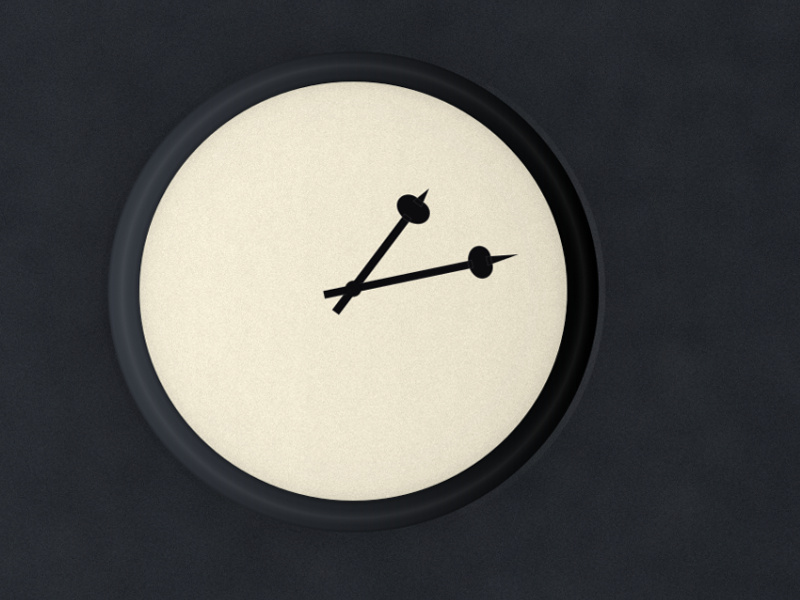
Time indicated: 1:13
